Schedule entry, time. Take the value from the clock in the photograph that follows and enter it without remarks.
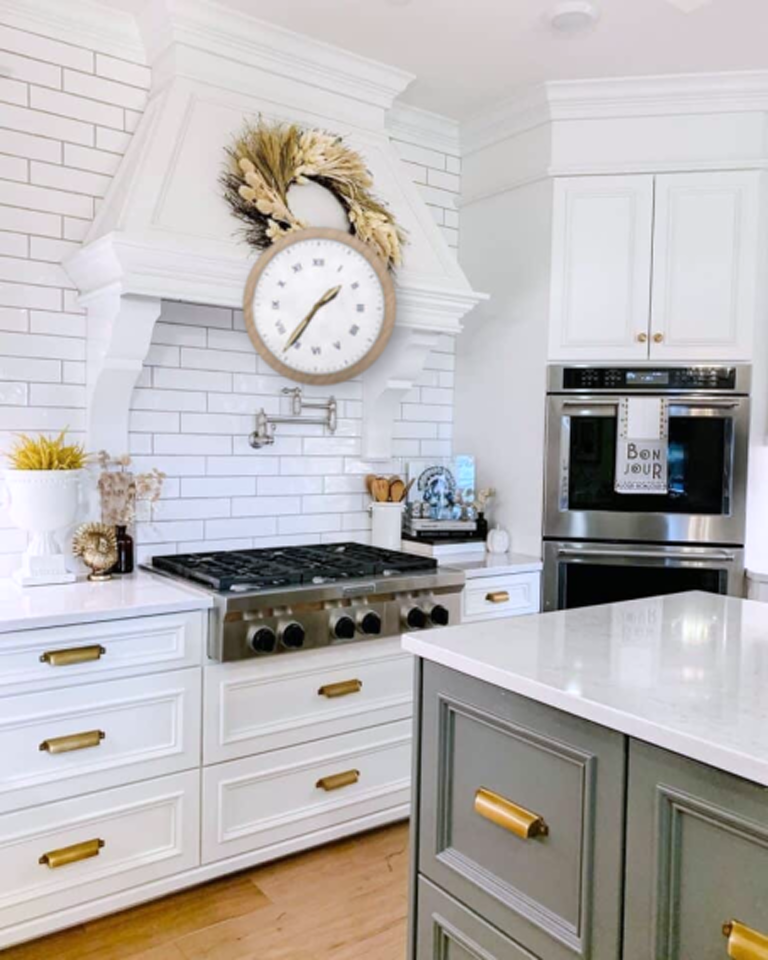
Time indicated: 1:36
